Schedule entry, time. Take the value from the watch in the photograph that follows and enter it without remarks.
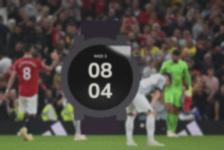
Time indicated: 8:04
